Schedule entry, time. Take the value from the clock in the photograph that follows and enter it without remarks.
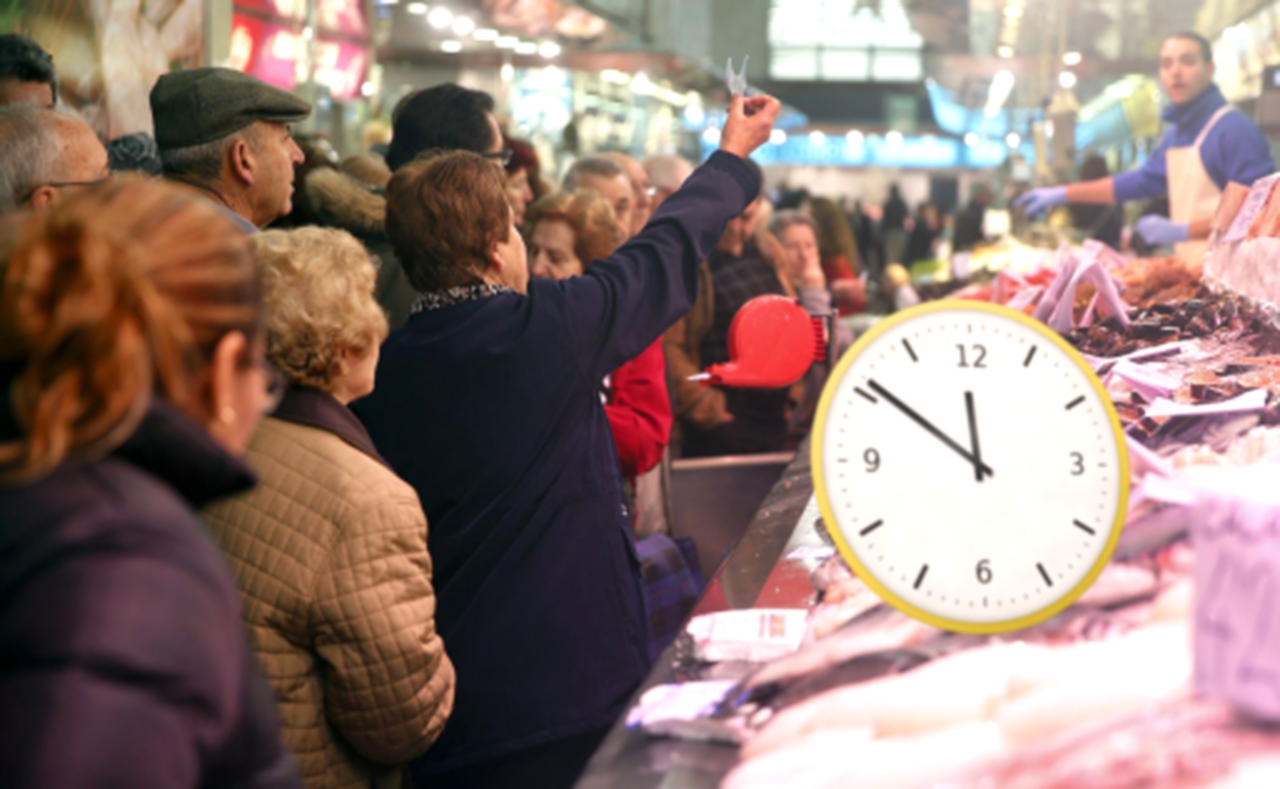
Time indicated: 11:51
